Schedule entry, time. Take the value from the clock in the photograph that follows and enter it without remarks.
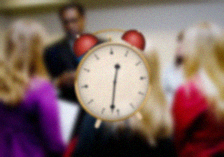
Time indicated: 12:32
